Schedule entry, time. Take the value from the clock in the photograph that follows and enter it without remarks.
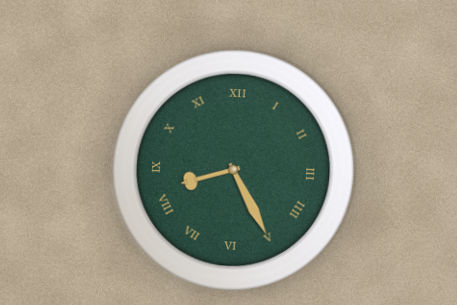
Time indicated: 8:25
